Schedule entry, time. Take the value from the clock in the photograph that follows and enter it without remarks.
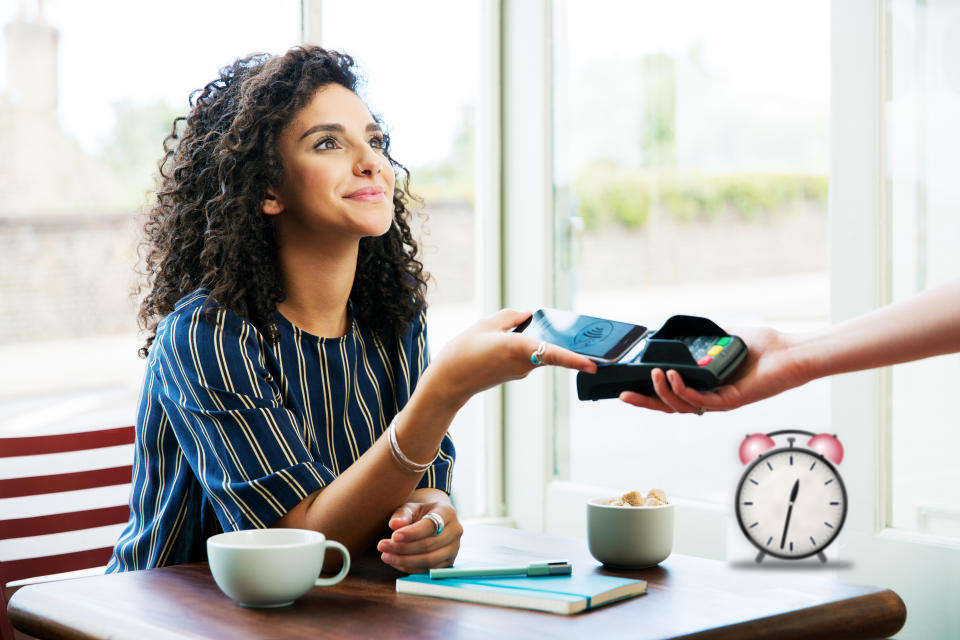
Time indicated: 12:32
